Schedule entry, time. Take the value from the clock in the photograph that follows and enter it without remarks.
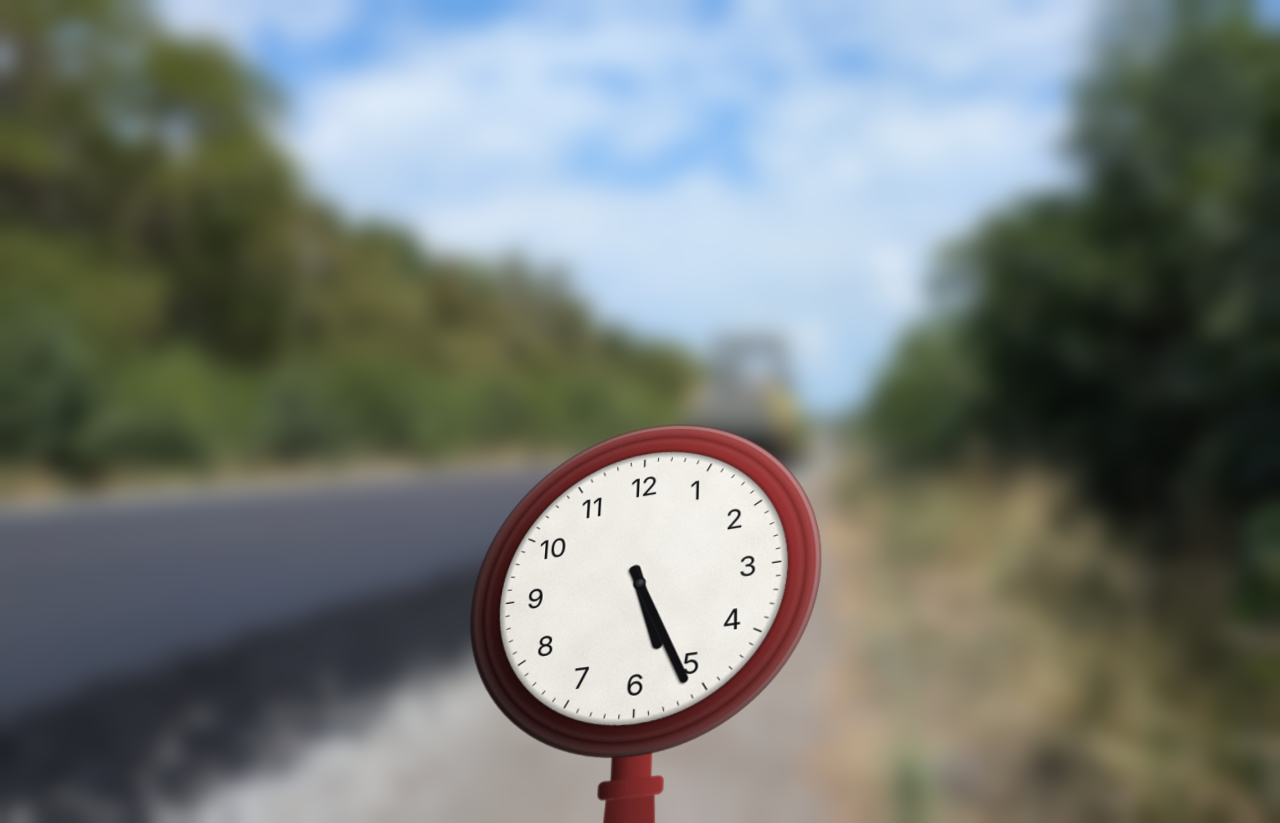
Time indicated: 5:26
